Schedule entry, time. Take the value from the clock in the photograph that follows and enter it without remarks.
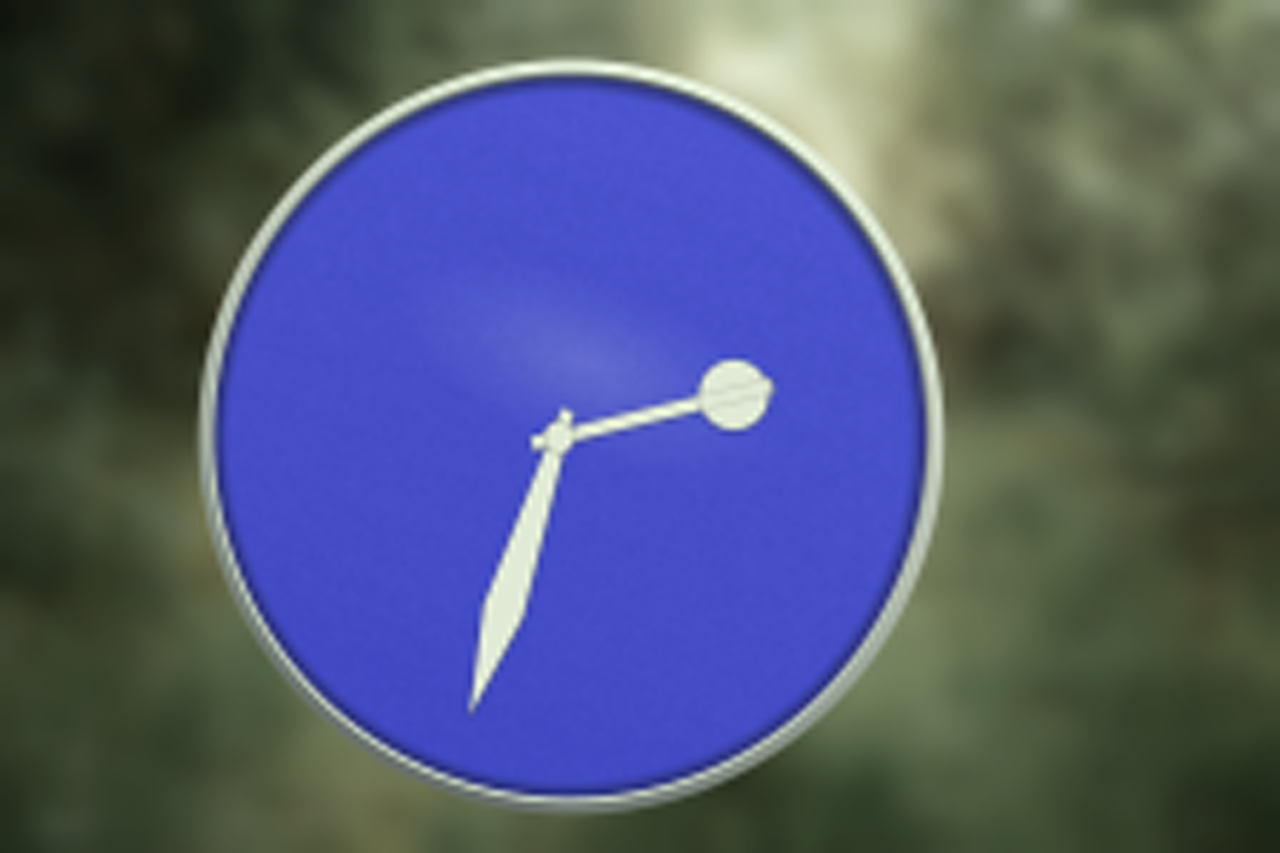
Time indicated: 2:33
